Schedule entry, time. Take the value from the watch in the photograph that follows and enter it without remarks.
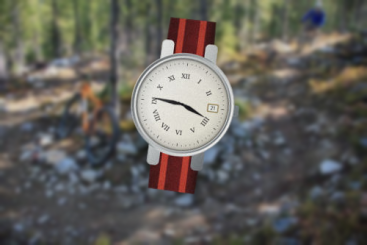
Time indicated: 3:46
